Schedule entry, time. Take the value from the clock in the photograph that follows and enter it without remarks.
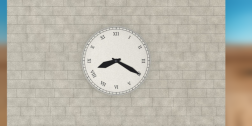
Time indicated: 8:20
